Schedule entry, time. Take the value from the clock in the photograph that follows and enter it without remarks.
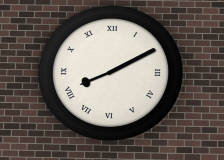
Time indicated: 8:10
